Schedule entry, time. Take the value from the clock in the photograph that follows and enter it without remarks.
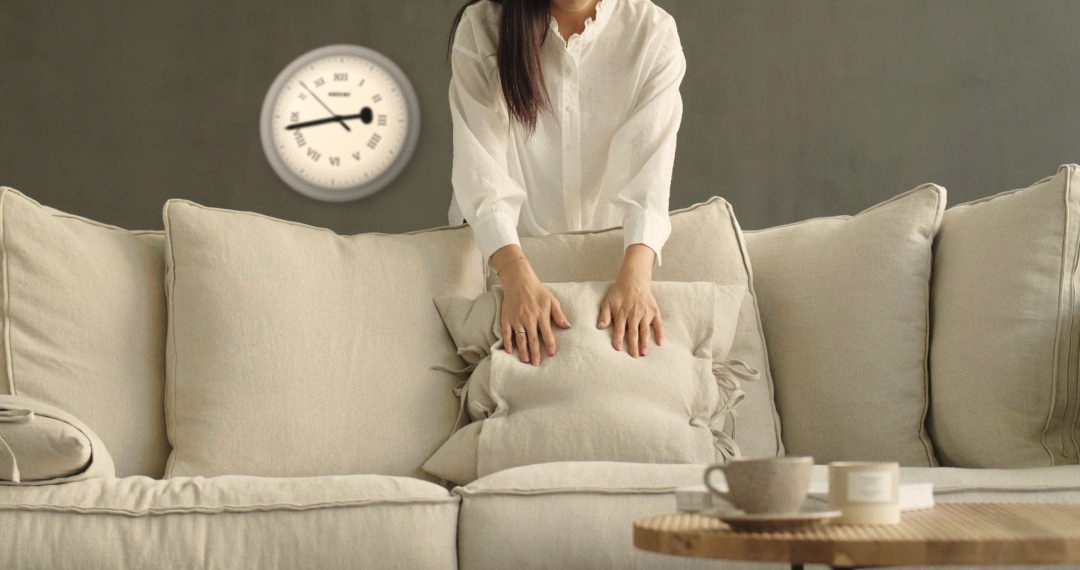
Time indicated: 2:42:52
